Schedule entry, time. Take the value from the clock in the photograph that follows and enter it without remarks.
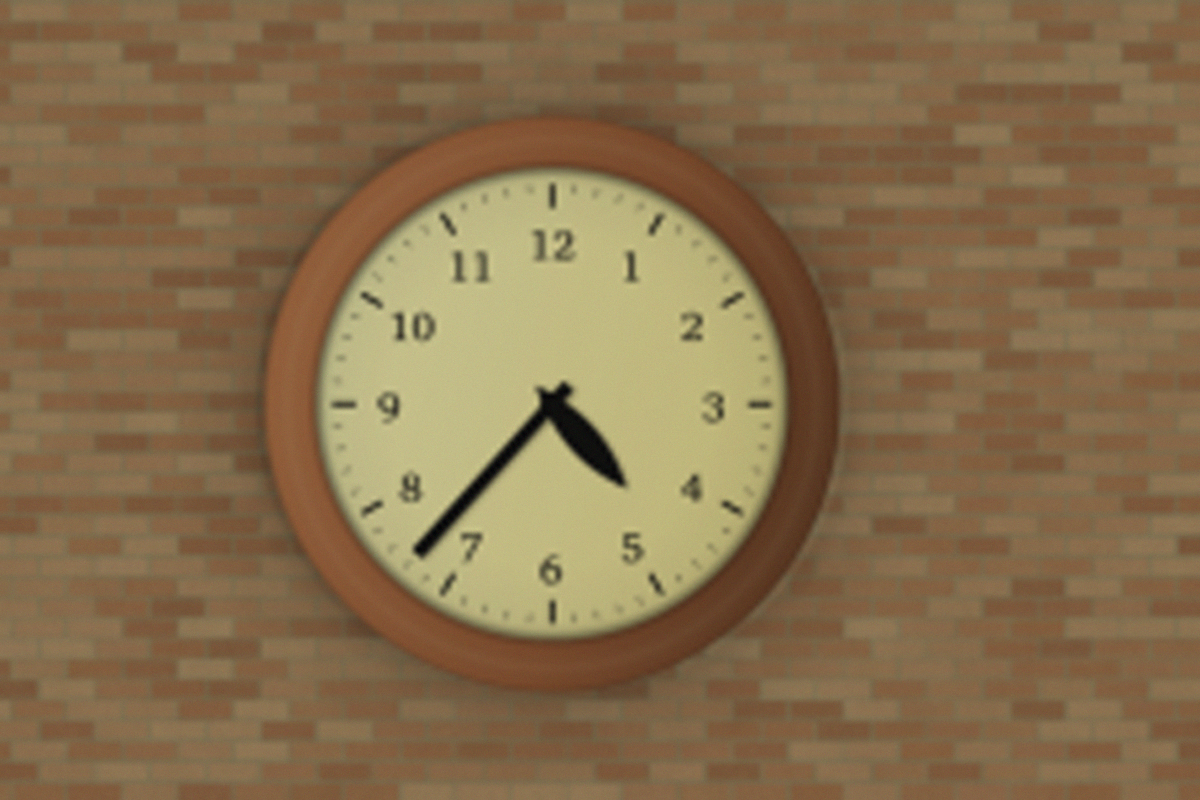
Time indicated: 4:37
